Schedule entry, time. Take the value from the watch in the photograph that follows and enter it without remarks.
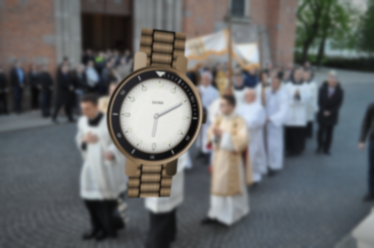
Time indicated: 6:10
